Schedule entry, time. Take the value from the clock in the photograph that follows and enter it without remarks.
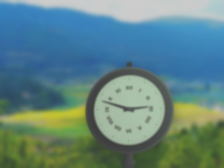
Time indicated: 2:48
